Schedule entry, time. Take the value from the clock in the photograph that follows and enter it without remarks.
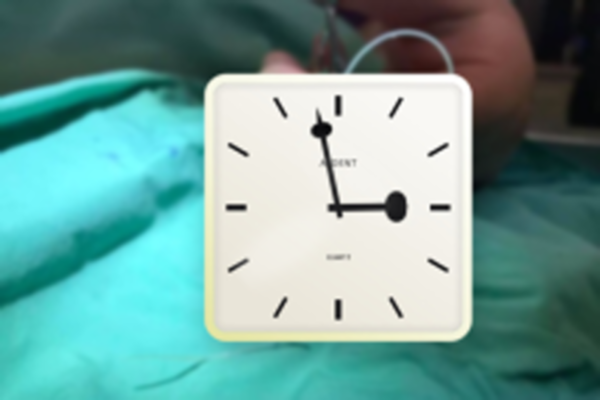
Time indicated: 2:58
